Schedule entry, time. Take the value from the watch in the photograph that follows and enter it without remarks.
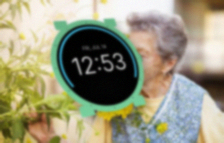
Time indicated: 12:53
